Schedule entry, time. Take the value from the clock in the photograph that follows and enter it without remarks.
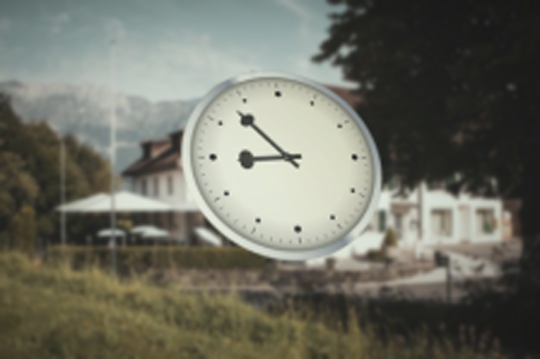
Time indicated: 8:53
